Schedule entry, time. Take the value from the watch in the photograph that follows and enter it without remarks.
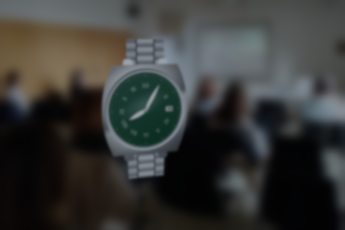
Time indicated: 8:05
